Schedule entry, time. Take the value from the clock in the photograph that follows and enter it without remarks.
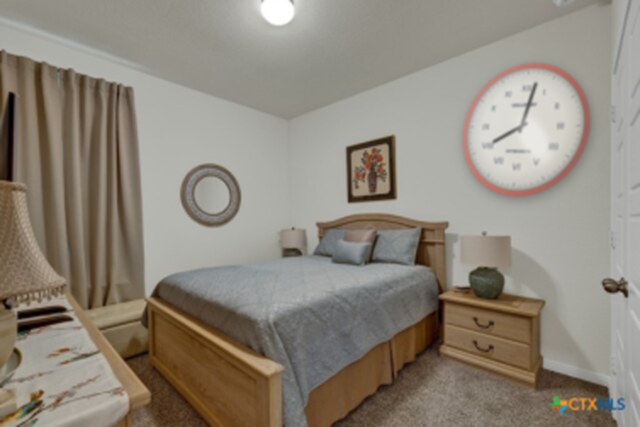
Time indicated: 8:02
